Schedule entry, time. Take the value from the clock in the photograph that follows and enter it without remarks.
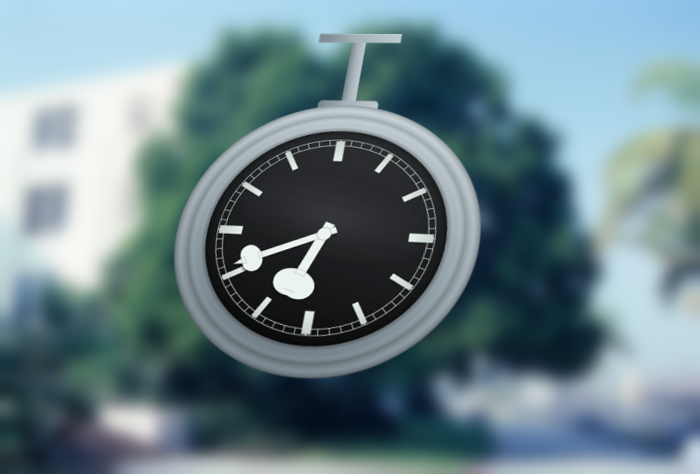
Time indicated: 6:41
